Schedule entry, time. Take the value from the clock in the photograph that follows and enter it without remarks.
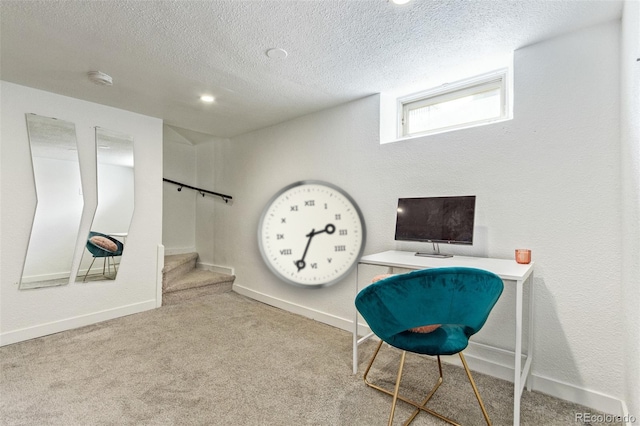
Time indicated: 2:34
